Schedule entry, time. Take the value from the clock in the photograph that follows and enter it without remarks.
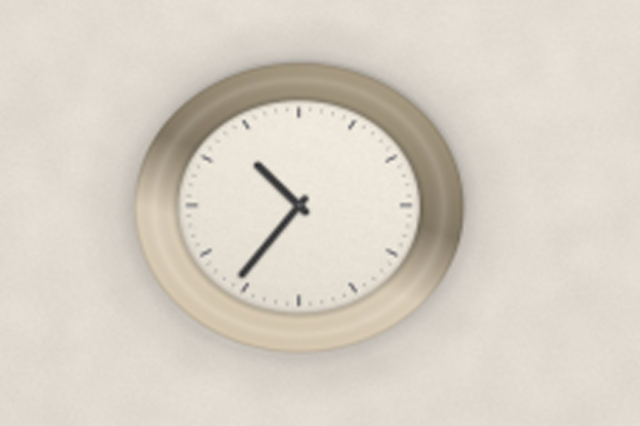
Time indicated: 10:36
